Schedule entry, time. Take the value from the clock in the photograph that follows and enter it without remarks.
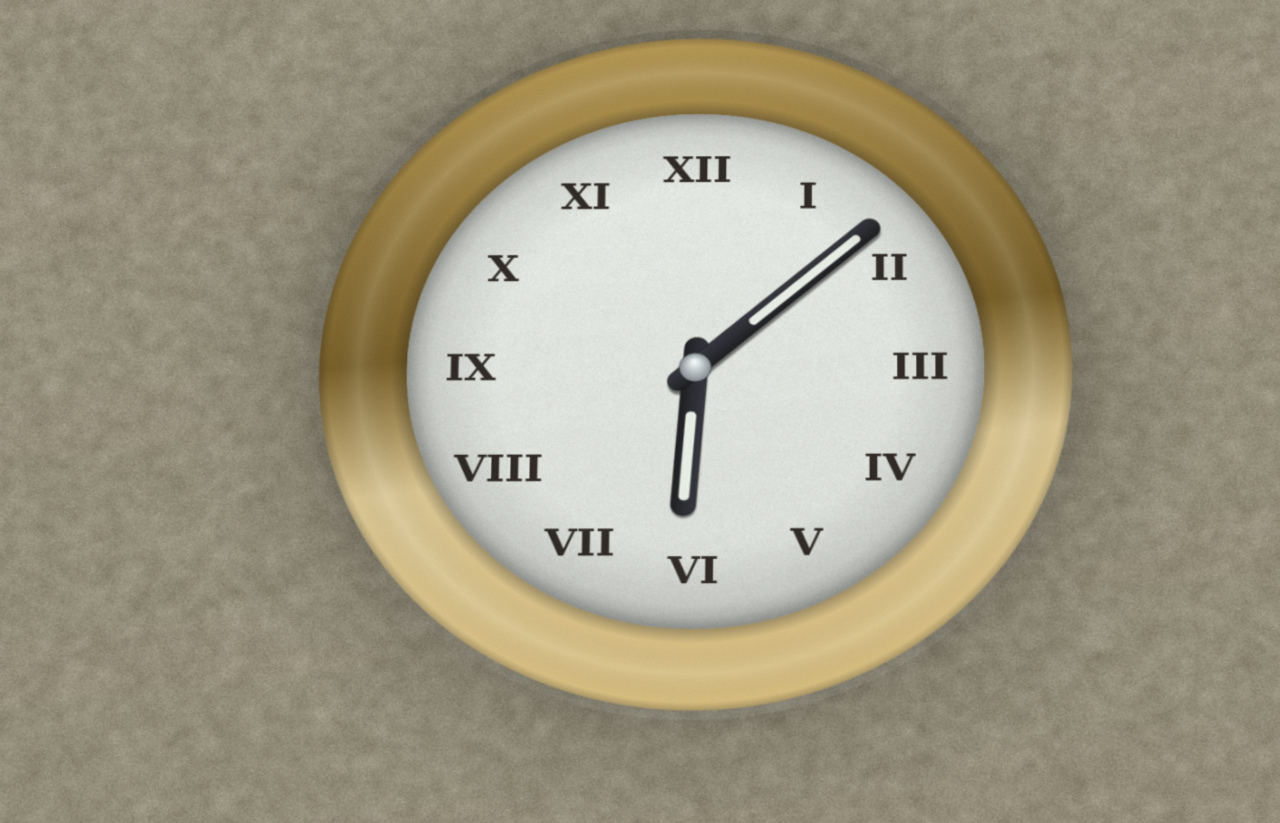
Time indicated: 6:08
